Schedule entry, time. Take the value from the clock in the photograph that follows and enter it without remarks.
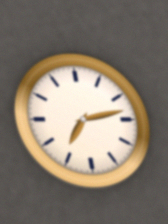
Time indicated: 7:13
